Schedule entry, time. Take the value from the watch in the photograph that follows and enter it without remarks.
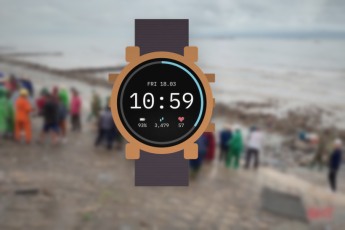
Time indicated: 10:59
